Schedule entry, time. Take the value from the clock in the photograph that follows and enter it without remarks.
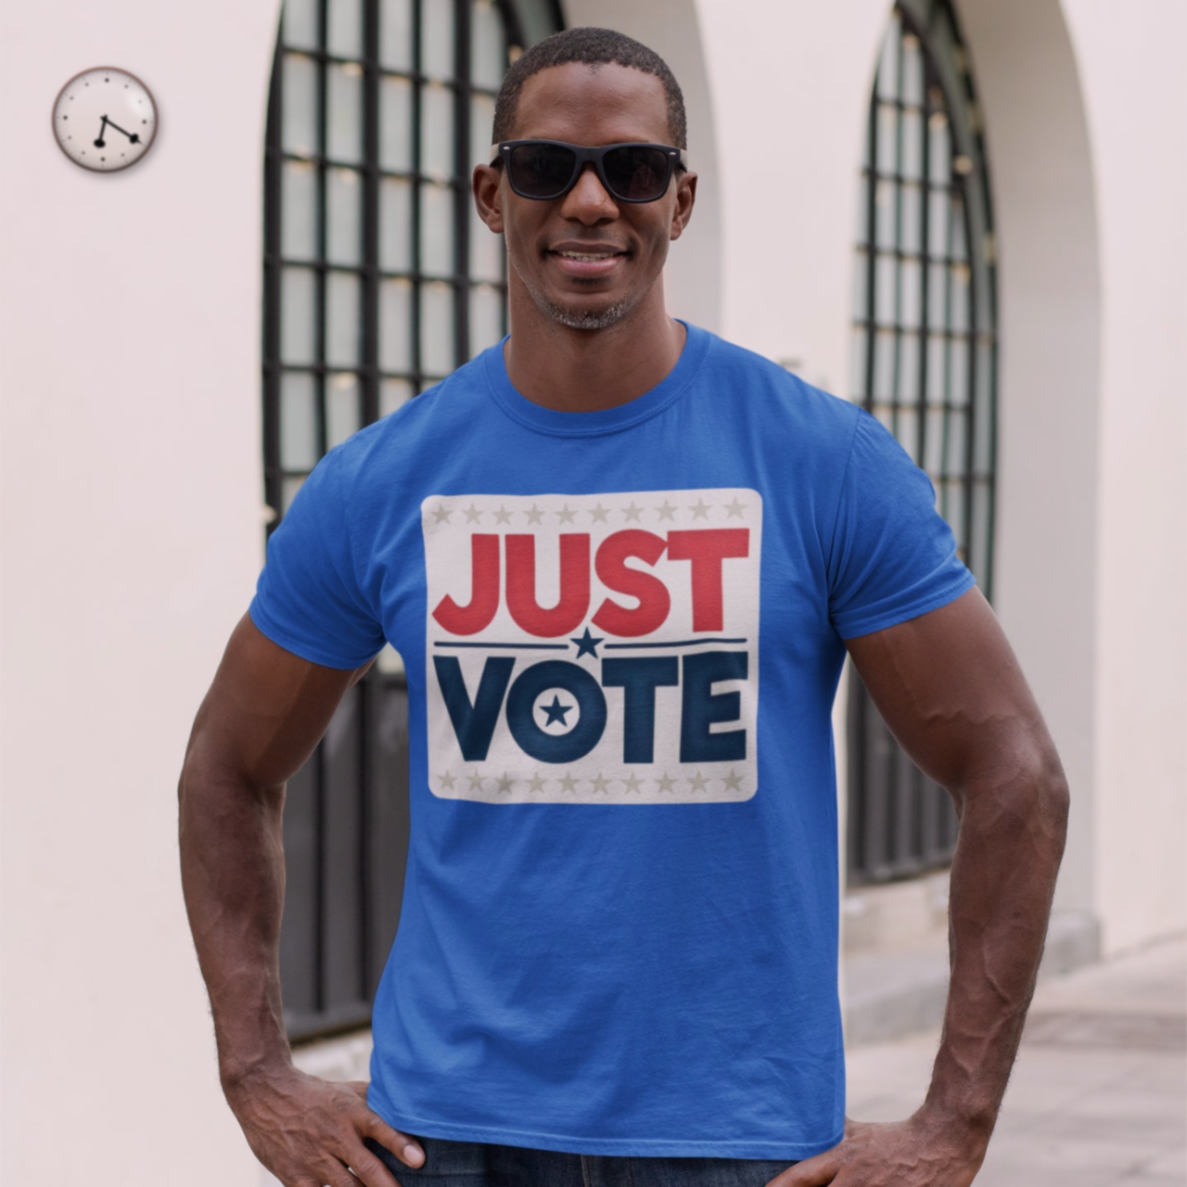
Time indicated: 6:20
